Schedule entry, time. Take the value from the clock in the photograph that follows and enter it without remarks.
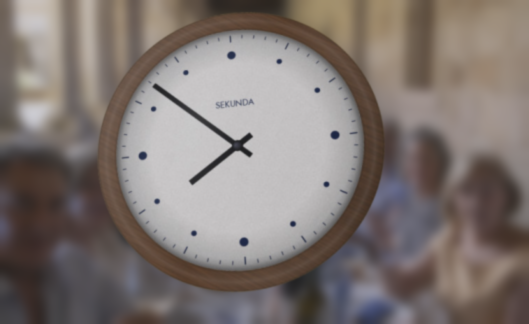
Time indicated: 7:52
